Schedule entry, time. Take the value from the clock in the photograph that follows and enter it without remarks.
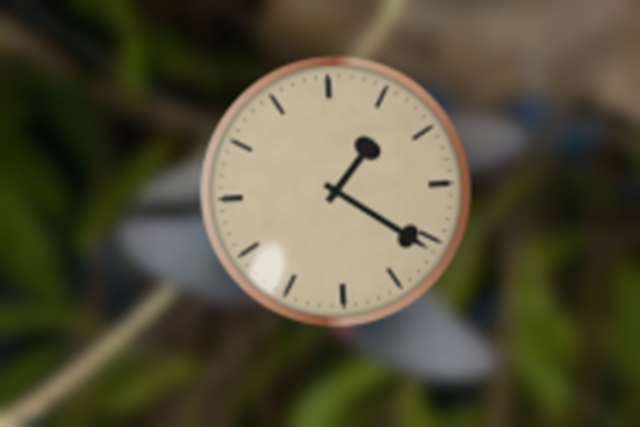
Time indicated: 1:21
